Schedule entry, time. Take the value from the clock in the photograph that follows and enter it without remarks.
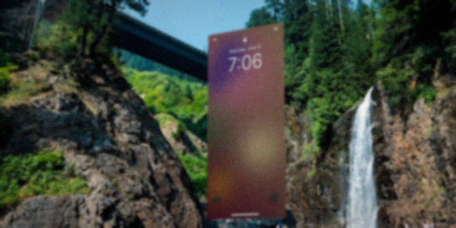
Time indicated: 7:06
